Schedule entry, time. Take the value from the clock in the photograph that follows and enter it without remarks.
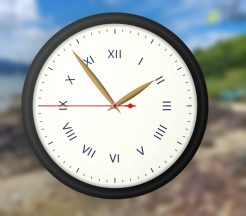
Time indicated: 1:53:45
